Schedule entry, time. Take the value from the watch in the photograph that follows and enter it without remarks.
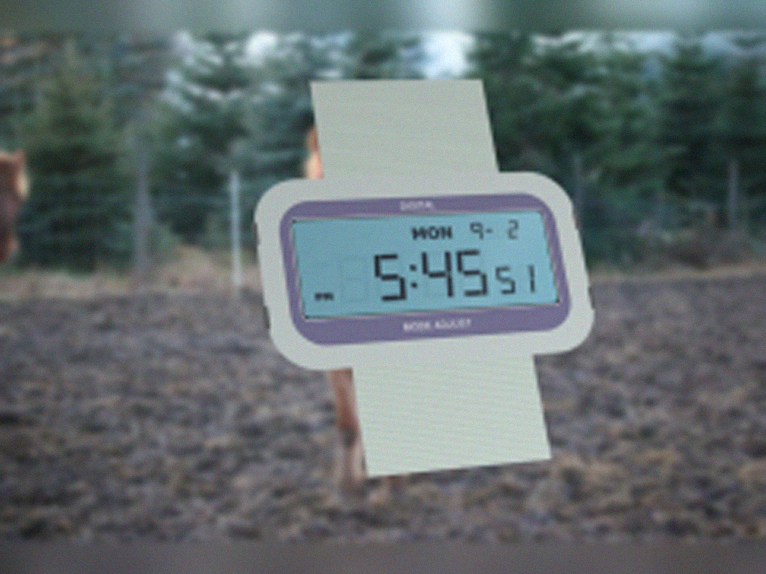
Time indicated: 5:45:51
